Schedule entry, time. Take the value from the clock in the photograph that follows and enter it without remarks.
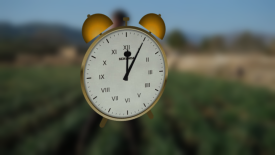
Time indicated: 12:05
